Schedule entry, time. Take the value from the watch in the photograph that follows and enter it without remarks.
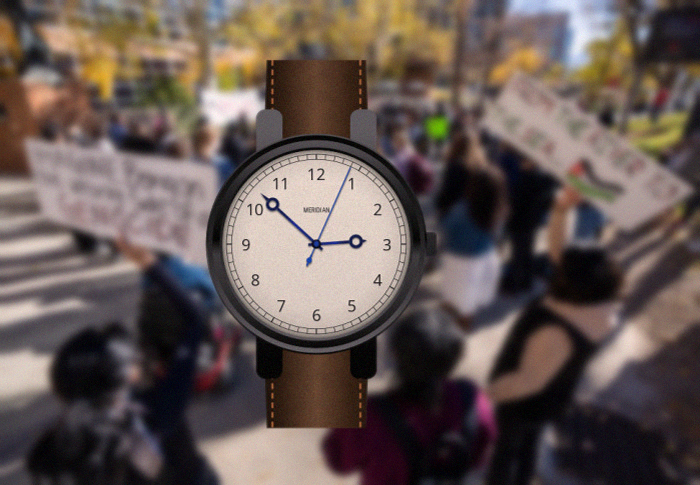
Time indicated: 2:52:04
